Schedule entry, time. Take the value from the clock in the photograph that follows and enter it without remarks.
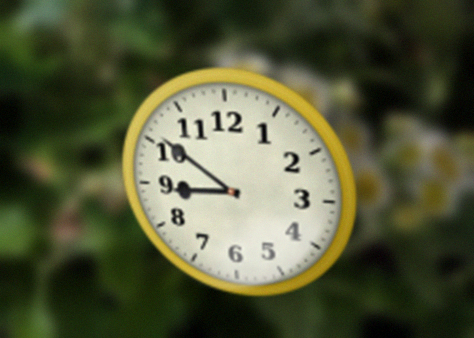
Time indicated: 8:51
